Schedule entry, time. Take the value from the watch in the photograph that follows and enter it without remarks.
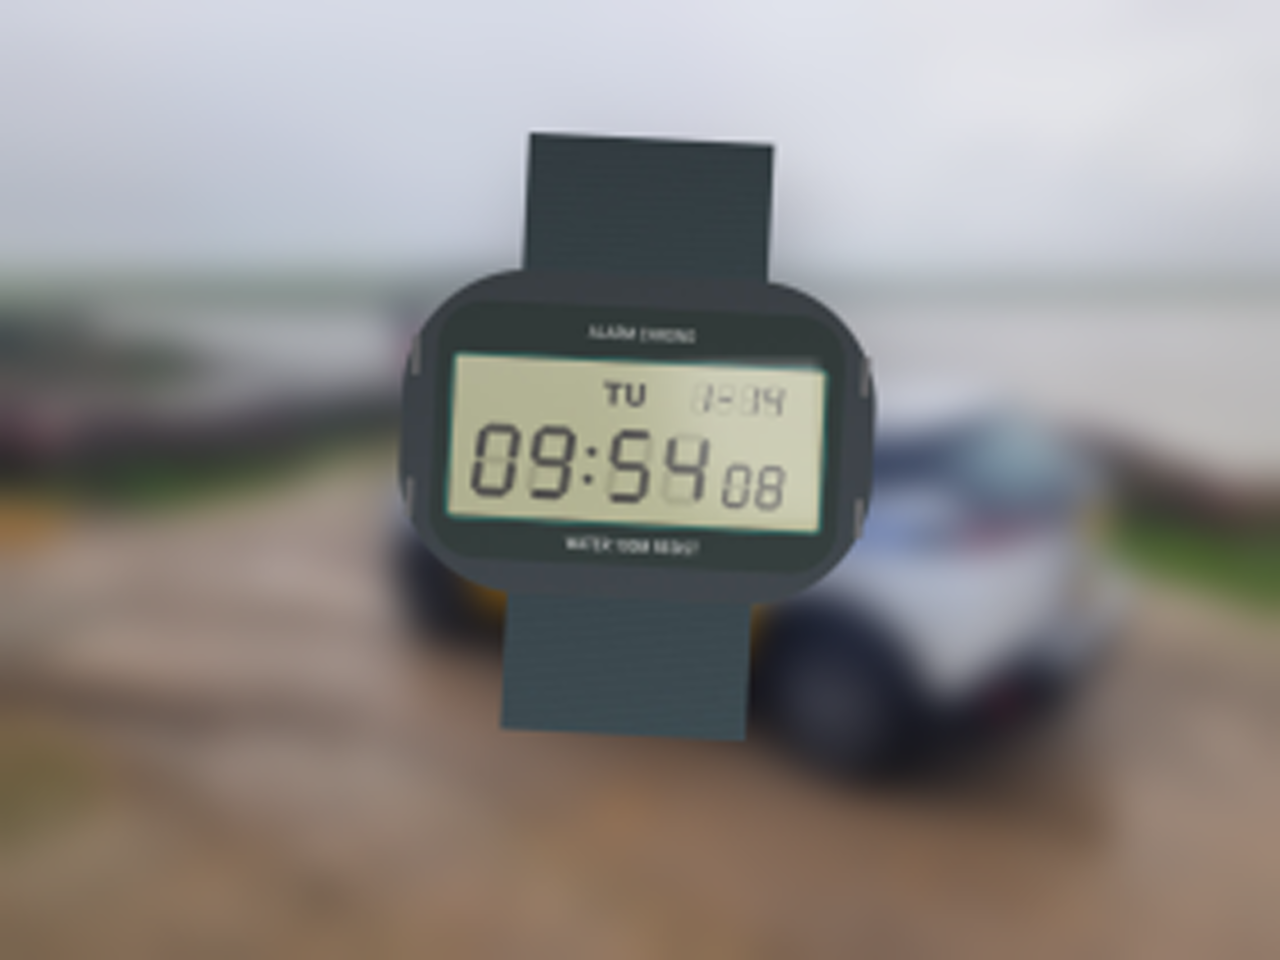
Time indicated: 9:54:08
